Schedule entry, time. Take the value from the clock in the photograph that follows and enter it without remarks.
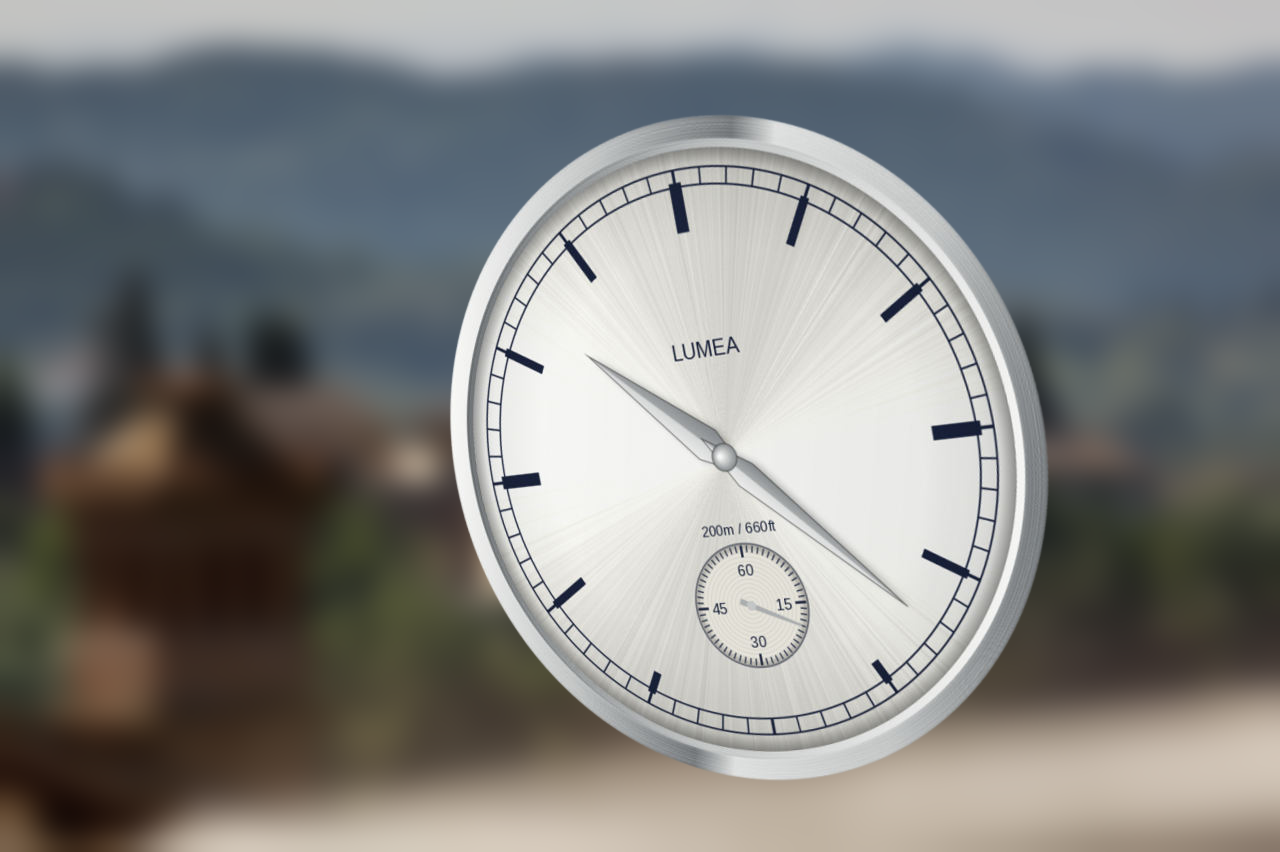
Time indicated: 10:22:19
